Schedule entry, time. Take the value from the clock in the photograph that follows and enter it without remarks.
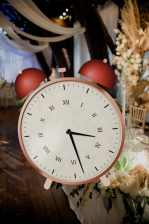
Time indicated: 3:28
